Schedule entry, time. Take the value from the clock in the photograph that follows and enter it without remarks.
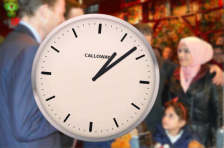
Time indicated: 1:08
